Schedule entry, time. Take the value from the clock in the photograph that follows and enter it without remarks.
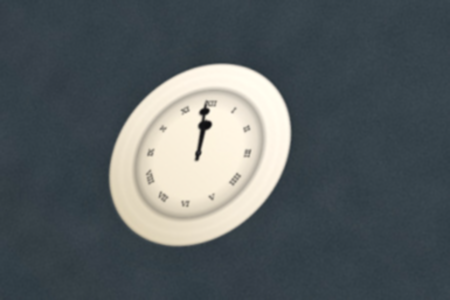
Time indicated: 11:59
